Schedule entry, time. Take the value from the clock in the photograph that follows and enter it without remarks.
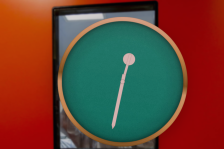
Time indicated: 12:32
